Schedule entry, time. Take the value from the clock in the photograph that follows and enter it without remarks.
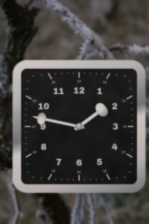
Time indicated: 1:47
